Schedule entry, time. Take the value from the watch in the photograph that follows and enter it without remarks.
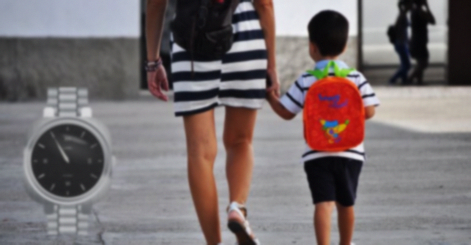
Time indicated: 10:55
